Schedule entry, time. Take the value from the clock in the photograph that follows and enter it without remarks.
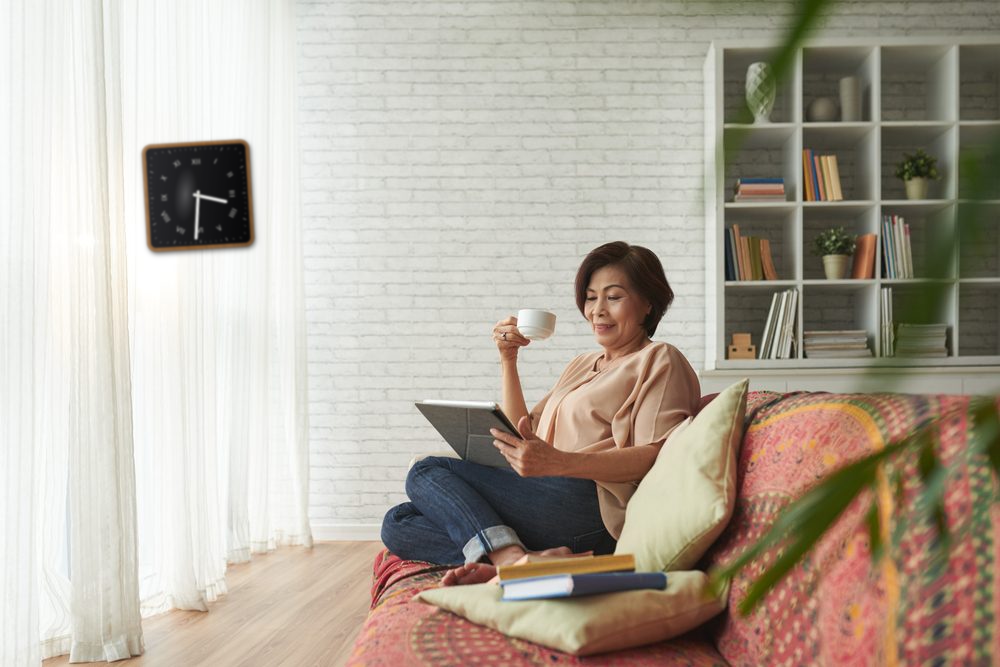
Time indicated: 3:31
